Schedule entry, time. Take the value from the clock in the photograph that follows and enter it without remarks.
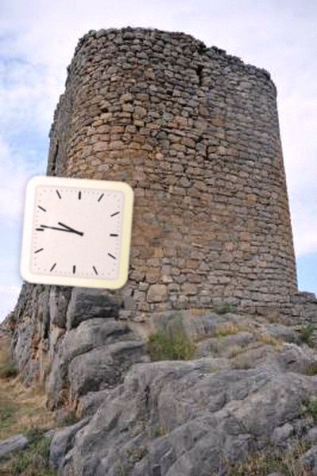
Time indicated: 9:46
